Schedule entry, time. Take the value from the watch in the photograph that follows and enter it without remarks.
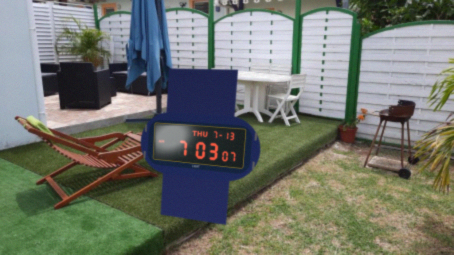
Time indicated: 7:03:07
